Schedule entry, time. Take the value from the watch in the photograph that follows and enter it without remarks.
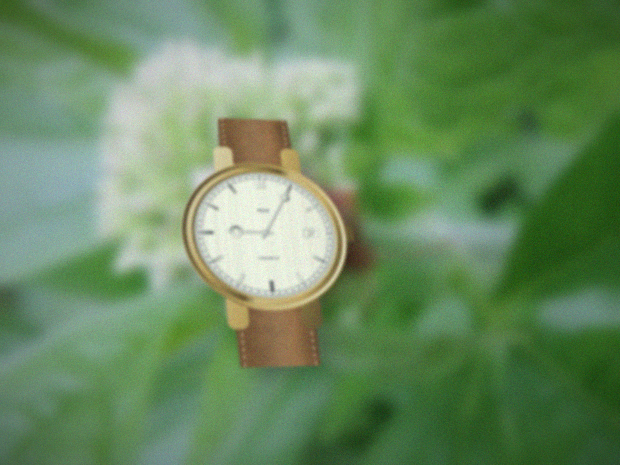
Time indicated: 9:05
